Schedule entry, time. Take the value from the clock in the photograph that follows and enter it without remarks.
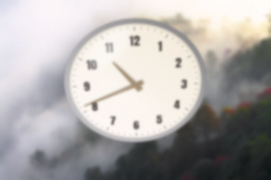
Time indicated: 10:41
